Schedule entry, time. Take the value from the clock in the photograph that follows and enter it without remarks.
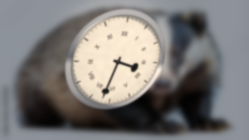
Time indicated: 3:32
